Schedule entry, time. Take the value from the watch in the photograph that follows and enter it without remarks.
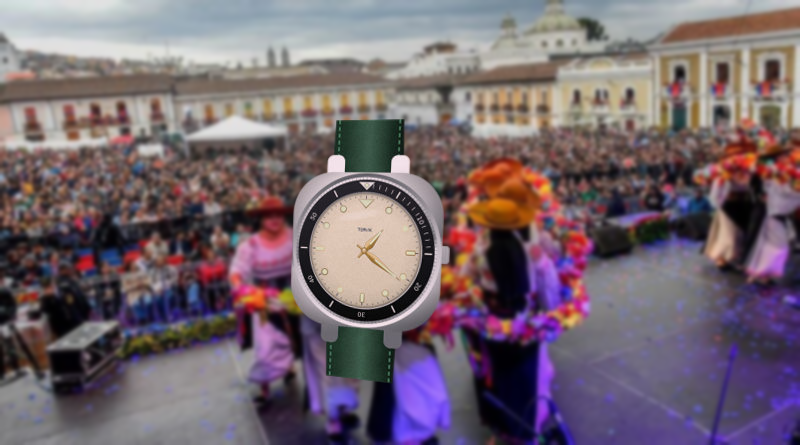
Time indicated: 1:21
